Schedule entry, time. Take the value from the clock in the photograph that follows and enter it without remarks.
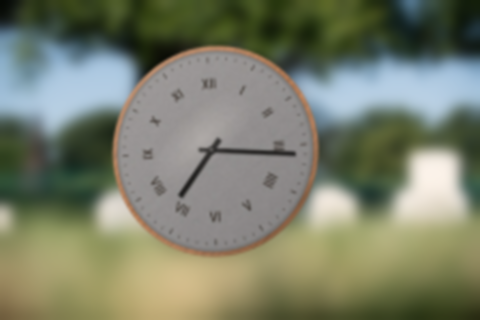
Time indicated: 7:16
